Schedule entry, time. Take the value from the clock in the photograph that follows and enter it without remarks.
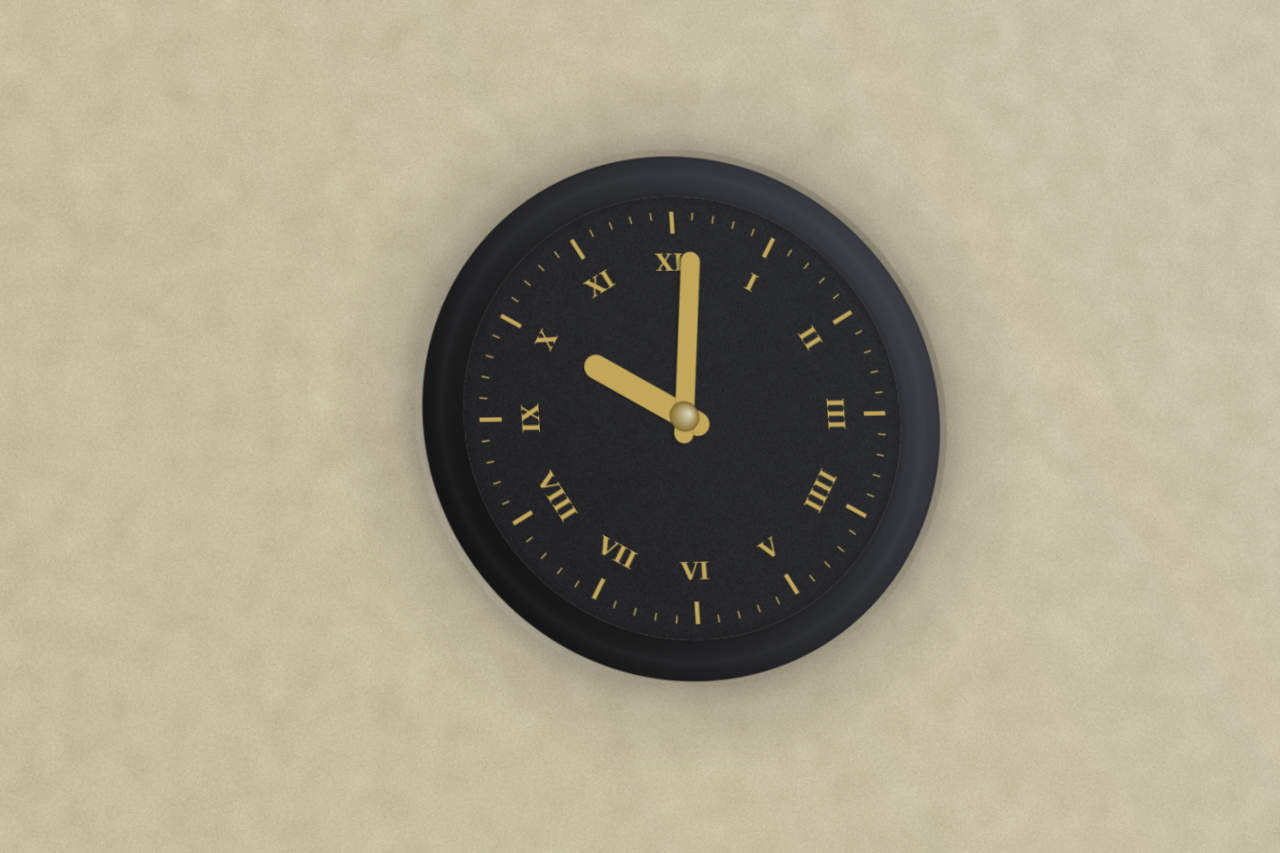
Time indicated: 10:01
